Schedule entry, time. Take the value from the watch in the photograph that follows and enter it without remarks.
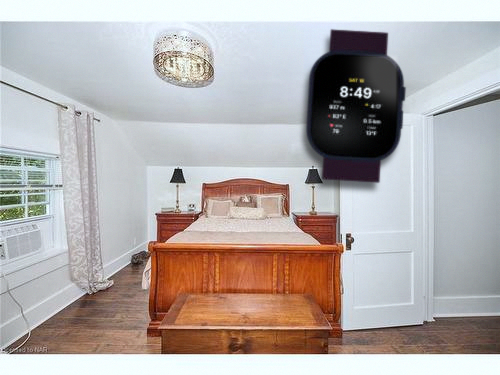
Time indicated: 8:49
